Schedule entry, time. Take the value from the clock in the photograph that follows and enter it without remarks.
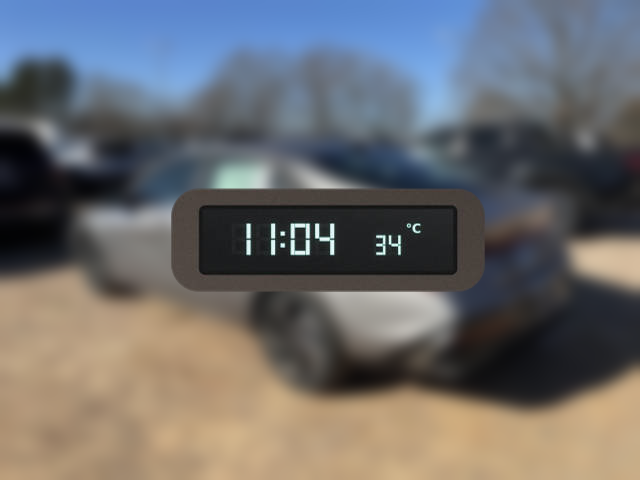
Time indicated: 11:04
